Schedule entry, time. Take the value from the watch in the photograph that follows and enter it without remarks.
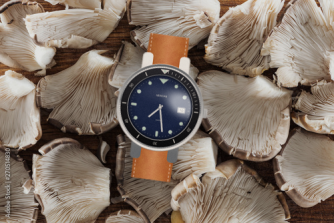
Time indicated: 7:28
